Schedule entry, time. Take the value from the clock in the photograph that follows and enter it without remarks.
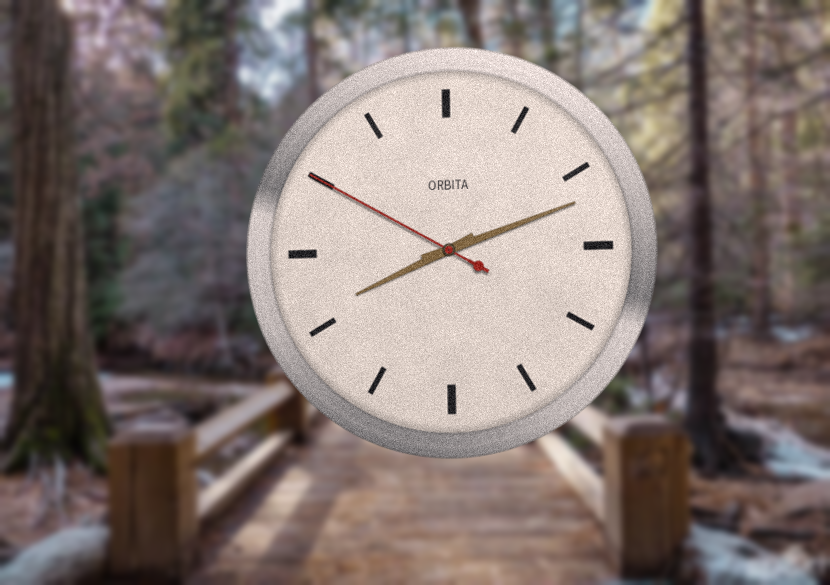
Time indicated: 8:11:50
